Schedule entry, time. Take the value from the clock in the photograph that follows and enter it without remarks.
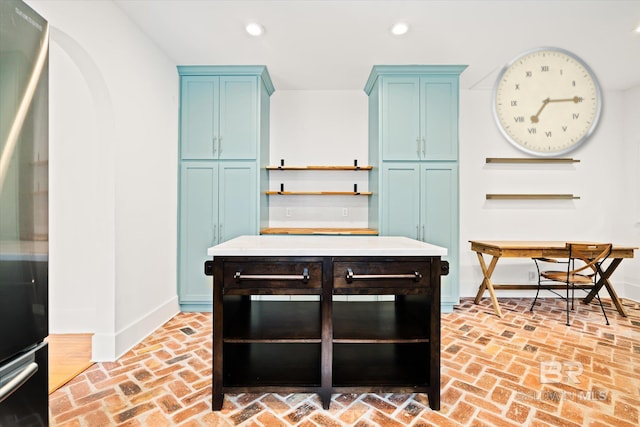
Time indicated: 7:15
